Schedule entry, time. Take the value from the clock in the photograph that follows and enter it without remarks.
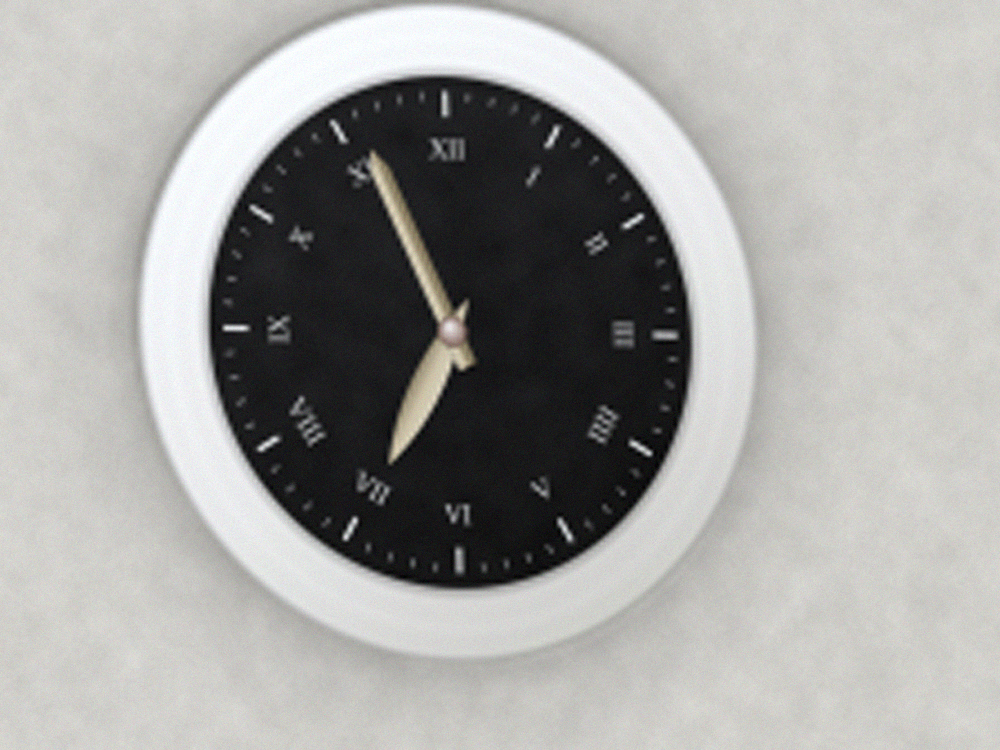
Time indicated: 6:56
